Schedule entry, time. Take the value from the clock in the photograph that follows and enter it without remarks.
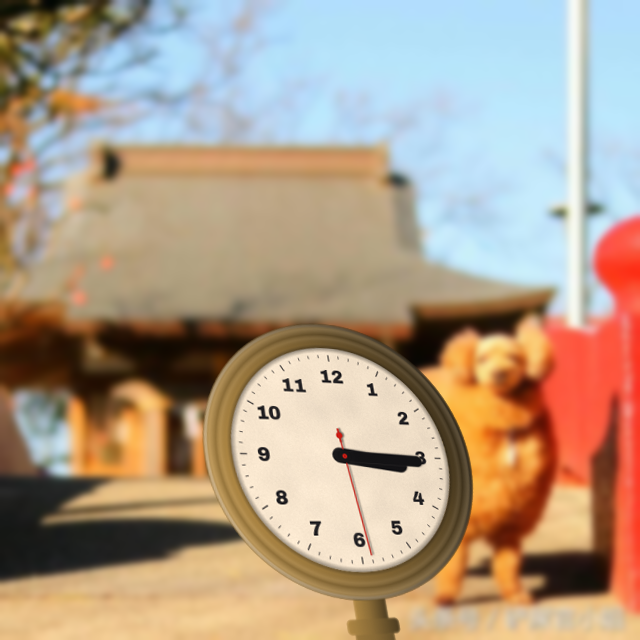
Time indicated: 3:15:29
